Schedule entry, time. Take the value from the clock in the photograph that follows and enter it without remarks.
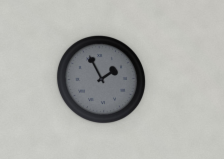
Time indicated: 1:56
